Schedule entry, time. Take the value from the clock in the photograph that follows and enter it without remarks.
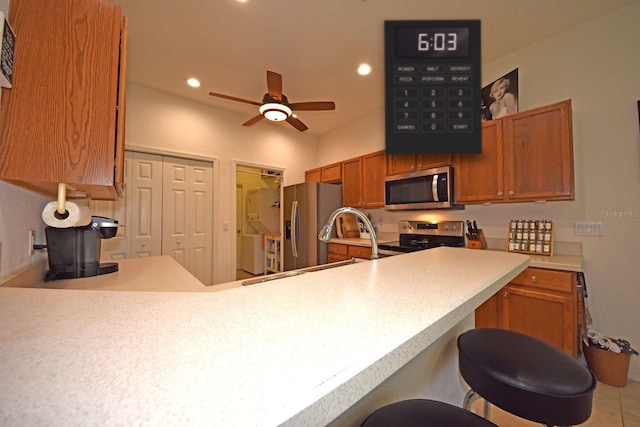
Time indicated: 6:03
